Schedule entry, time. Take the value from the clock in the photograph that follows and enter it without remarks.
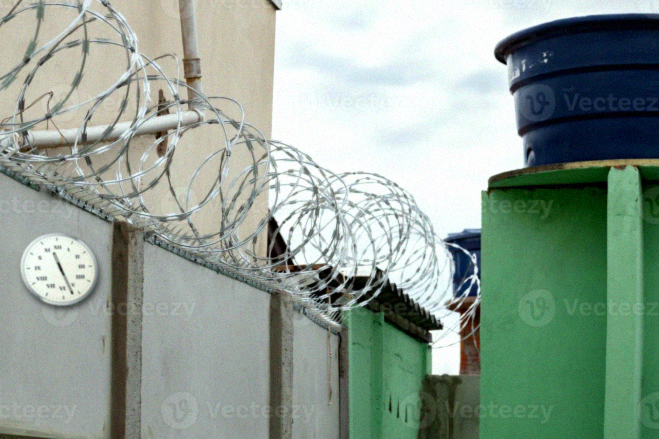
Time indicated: 11:27
